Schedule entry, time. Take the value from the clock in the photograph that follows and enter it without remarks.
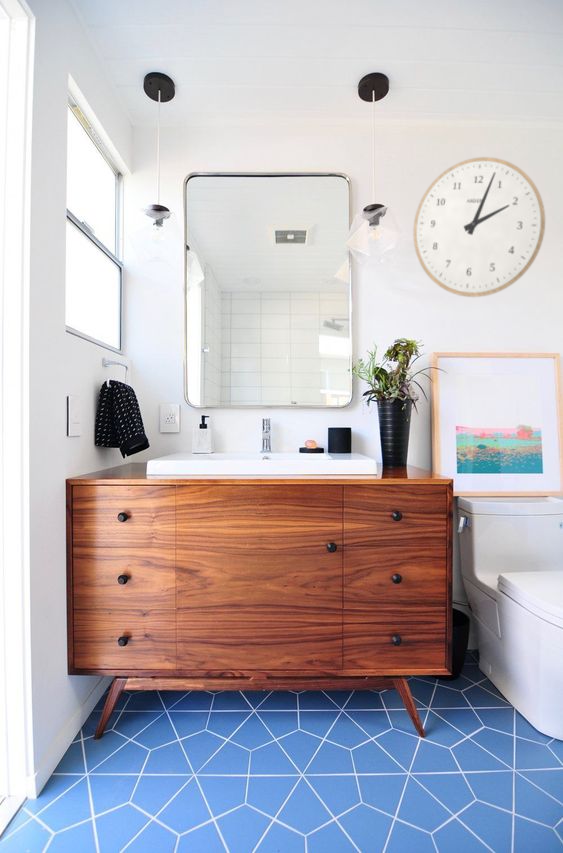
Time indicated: 2:03
